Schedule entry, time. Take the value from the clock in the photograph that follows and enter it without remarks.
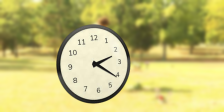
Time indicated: 2:21
